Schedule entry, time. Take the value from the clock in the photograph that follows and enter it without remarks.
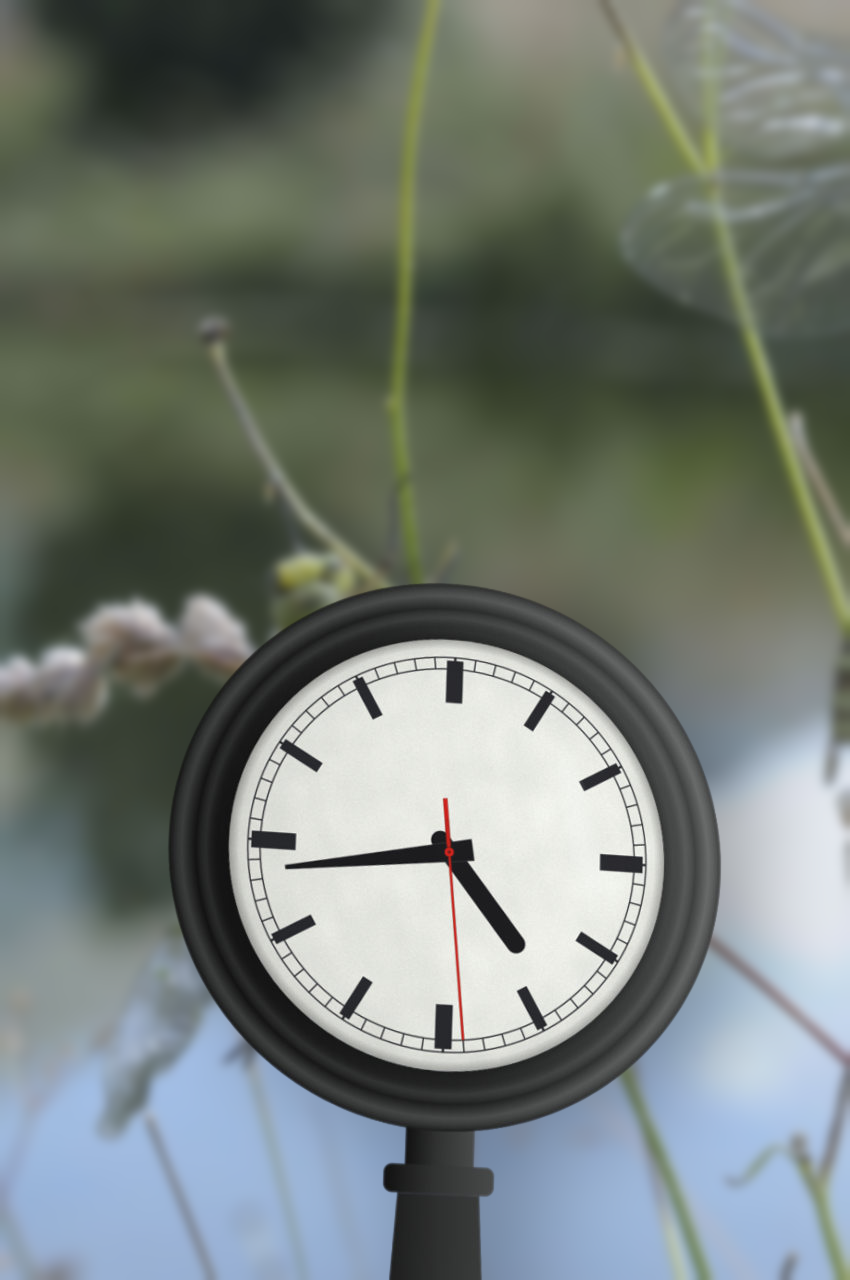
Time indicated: 4:43:29
